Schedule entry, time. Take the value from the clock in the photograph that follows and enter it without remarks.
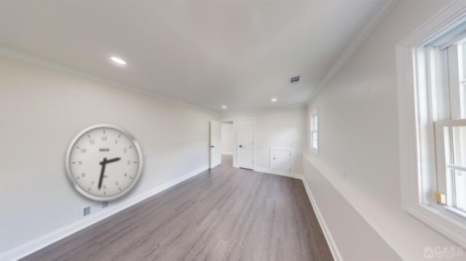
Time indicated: 2:32
